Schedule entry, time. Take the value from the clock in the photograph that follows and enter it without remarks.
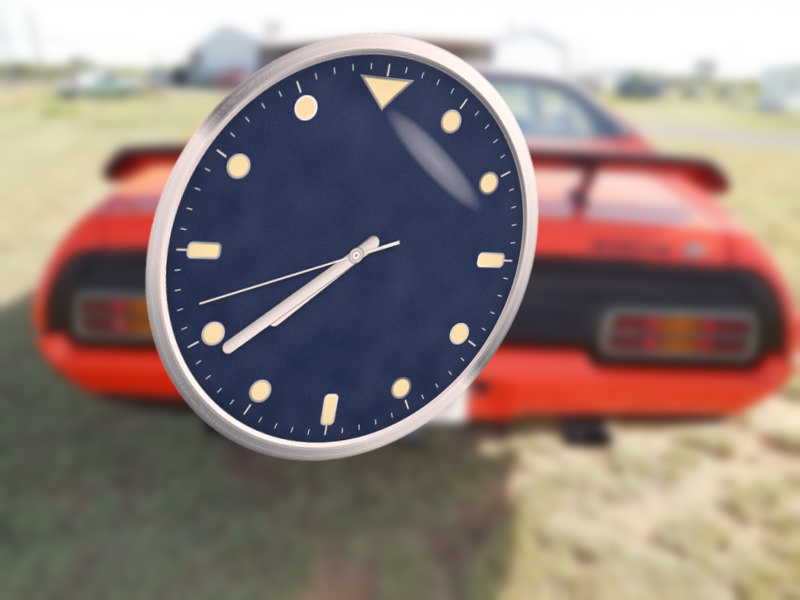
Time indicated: 7:38:42
